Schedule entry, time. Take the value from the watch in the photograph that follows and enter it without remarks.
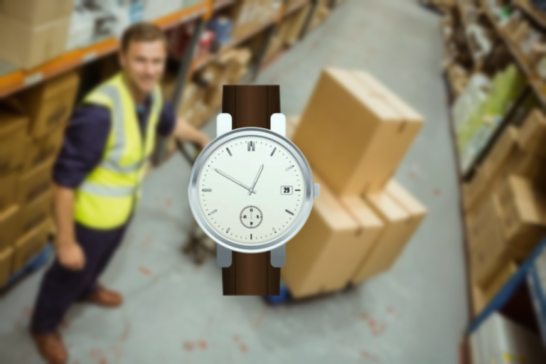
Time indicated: 12:50
